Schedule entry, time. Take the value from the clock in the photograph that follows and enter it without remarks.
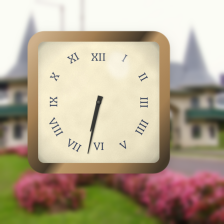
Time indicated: 6:32
